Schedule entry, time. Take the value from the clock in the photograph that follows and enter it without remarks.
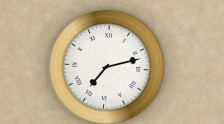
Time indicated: 7:12
